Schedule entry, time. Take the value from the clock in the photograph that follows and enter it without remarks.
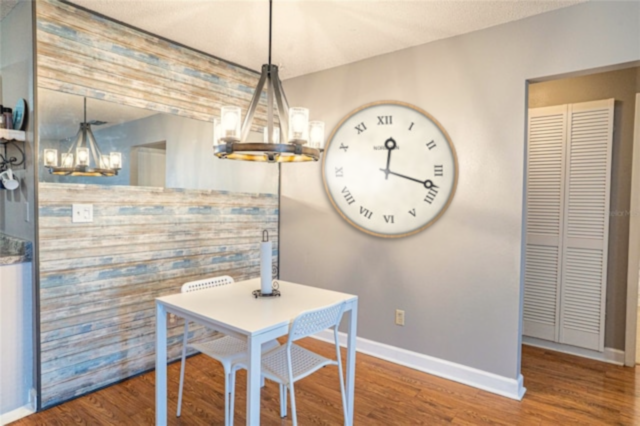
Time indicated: 12:18
